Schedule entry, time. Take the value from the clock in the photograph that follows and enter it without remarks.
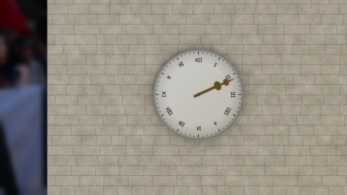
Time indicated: 2:11
